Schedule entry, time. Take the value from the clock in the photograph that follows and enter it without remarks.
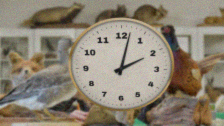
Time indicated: 2:02
